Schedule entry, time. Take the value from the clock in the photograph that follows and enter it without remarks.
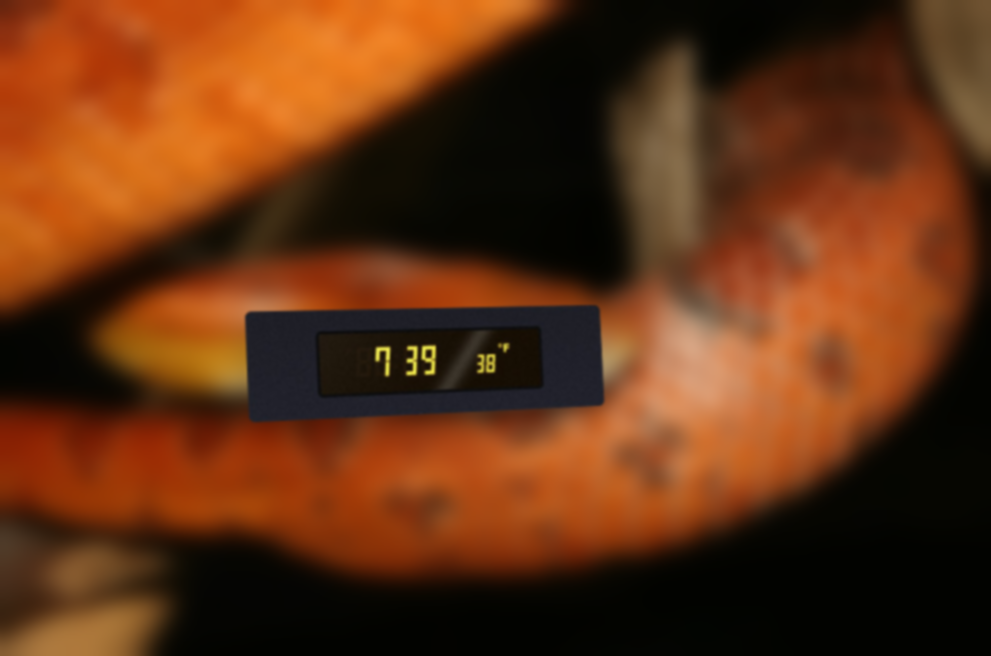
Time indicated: 7:39
